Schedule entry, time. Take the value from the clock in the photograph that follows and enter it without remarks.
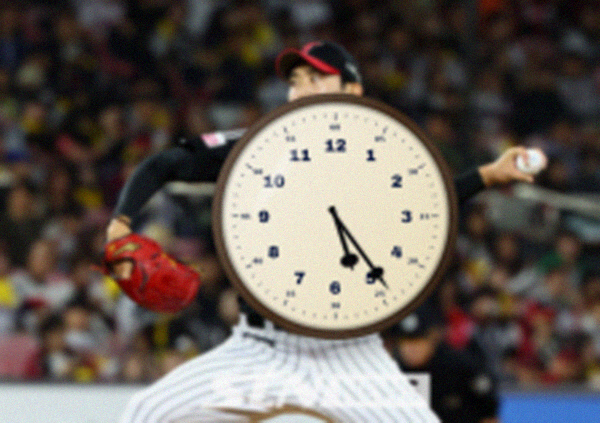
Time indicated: 5:24
